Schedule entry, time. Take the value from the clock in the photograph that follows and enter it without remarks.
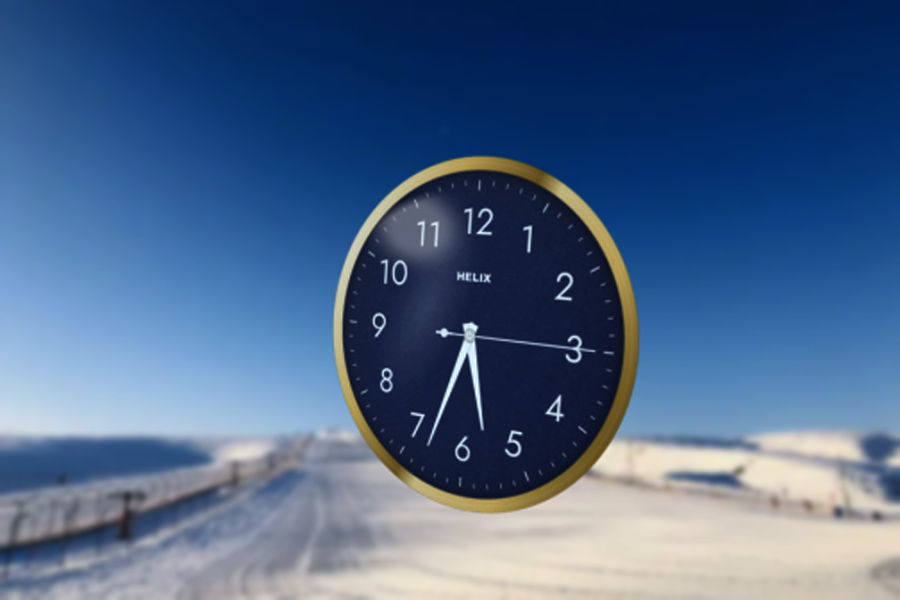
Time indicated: 5:33:15
